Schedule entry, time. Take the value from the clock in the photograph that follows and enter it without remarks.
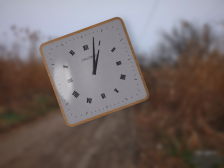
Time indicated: 1:03
